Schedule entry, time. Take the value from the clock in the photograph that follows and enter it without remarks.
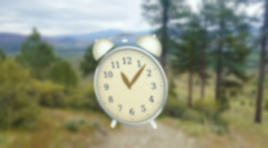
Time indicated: 11:07
